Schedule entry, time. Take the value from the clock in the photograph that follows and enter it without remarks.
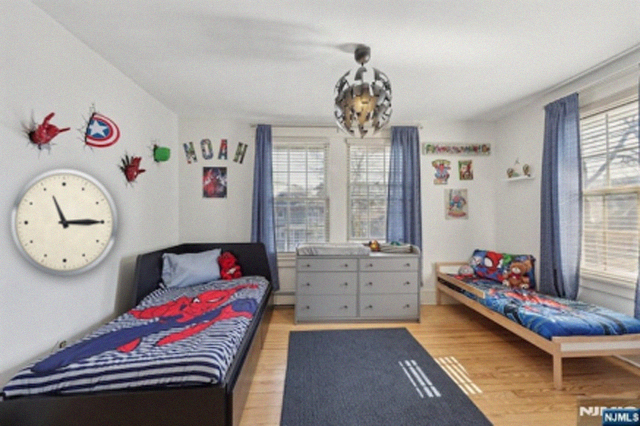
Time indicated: 11:15
